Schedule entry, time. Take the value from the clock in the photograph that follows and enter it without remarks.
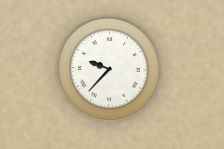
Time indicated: 9:37
